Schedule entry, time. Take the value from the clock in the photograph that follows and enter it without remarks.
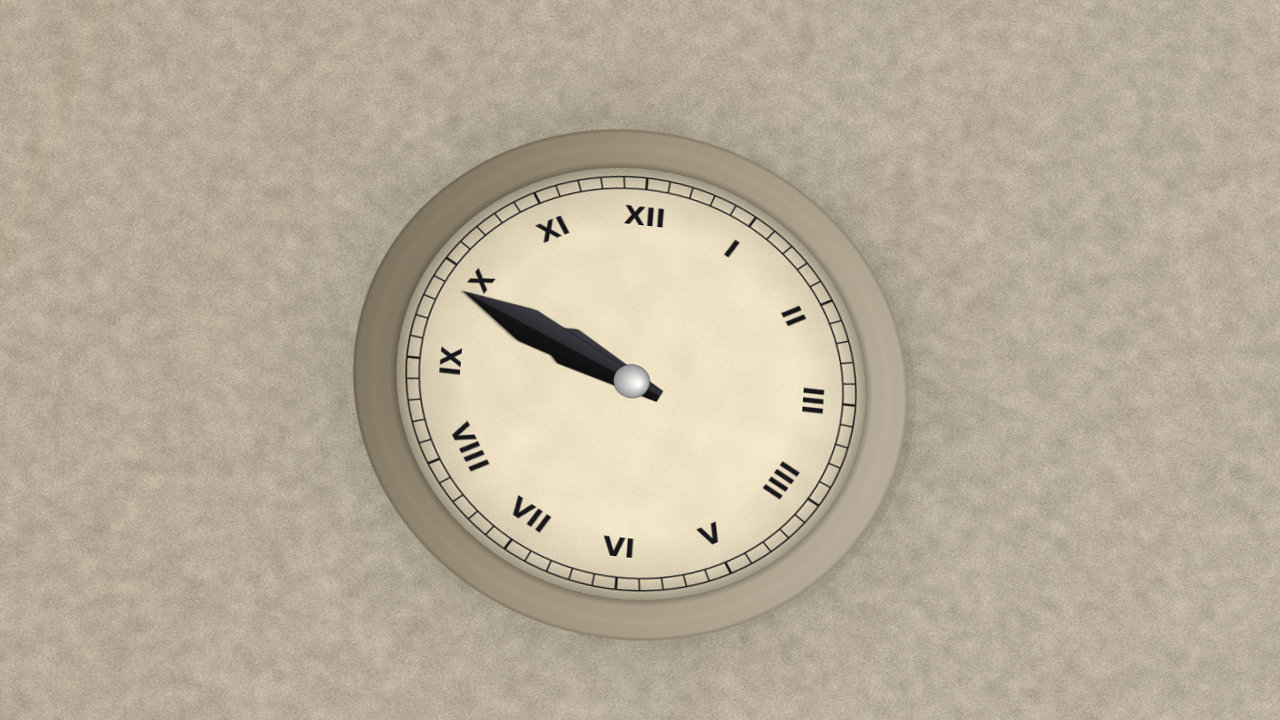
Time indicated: 9:49
